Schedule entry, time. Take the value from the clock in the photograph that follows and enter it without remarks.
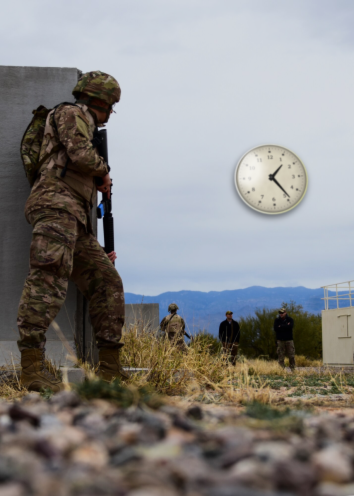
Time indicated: 1:24
